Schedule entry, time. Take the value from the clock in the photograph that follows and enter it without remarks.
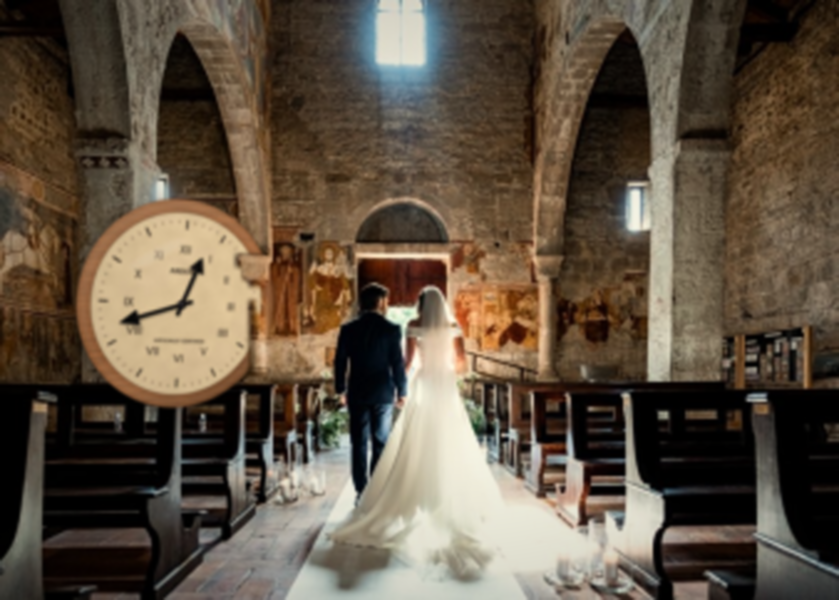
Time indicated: 12:42
